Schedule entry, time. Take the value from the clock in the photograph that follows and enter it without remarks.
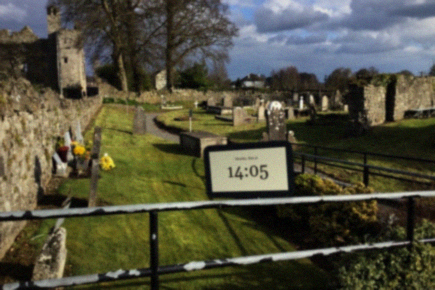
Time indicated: 14:05
